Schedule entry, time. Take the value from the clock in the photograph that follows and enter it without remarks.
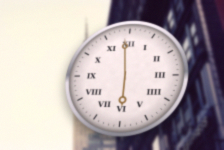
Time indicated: 5:59
